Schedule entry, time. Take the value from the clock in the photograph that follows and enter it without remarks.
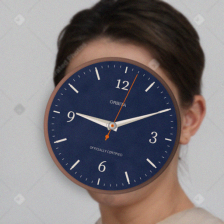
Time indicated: 9:10:02
